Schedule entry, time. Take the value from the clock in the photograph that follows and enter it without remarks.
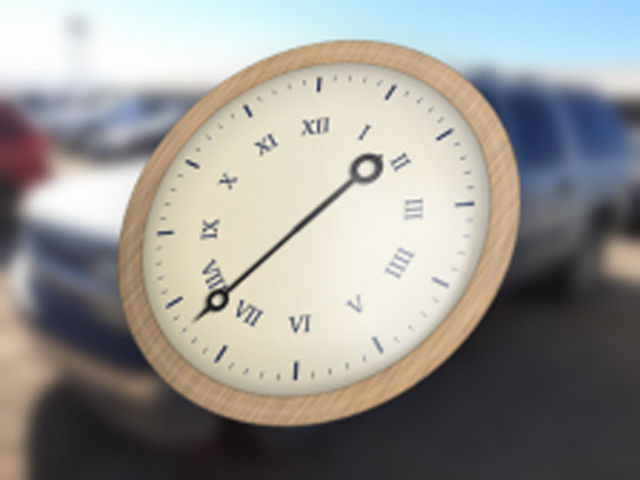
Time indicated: 1:38
